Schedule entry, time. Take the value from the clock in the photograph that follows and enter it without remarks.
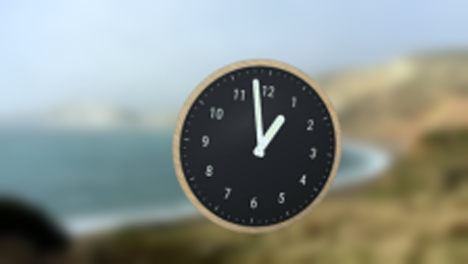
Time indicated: 12:58
